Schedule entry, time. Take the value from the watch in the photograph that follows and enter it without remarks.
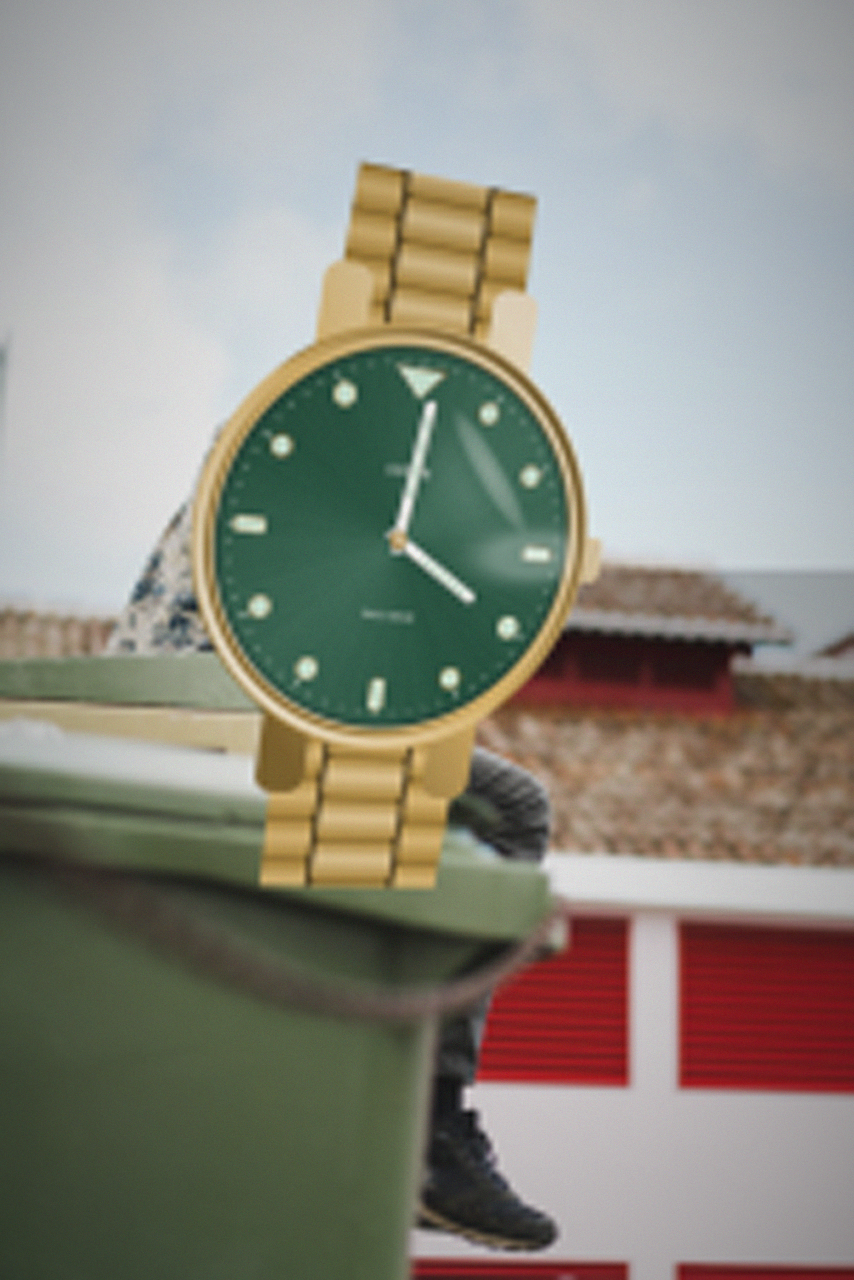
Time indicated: 4:01
